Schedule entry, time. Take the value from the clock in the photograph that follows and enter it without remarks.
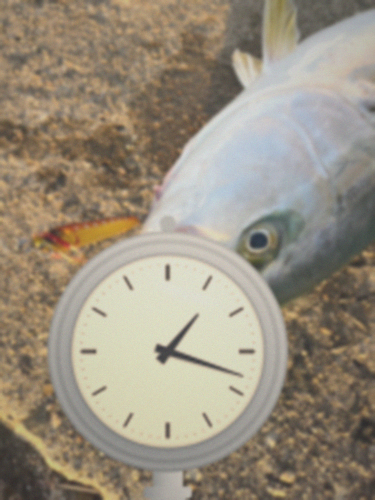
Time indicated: 1:18
